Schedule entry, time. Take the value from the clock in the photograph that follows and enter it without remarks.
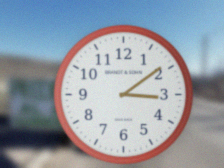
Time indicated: 3:09
